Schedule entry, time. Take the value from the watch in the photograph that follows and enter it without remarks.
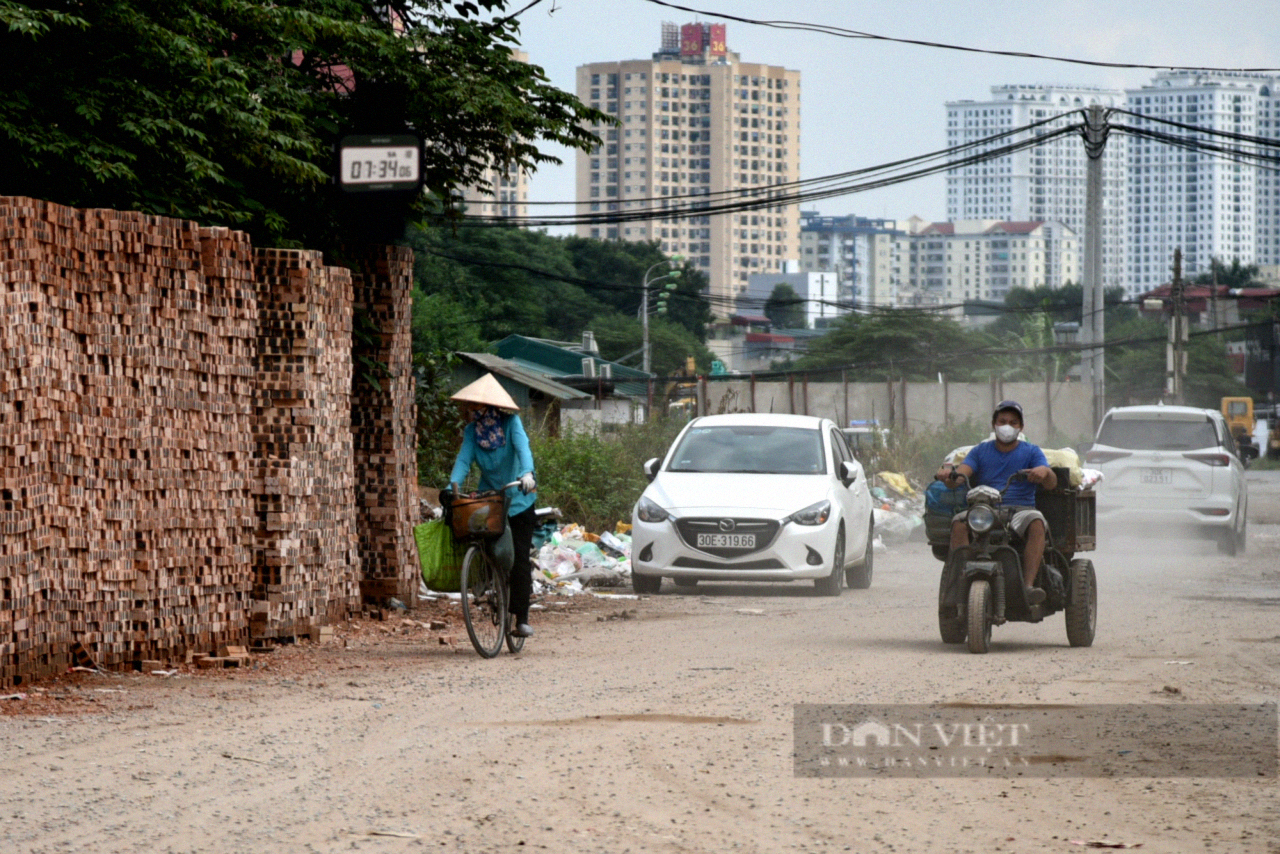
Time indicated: 7:34
